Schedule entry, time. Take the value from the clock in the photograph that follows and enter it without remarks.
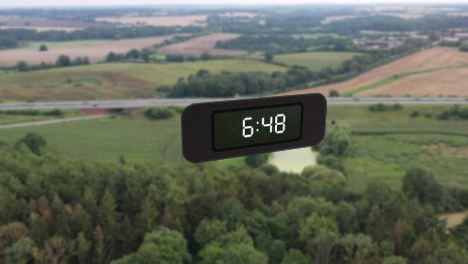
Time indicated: 6:48
